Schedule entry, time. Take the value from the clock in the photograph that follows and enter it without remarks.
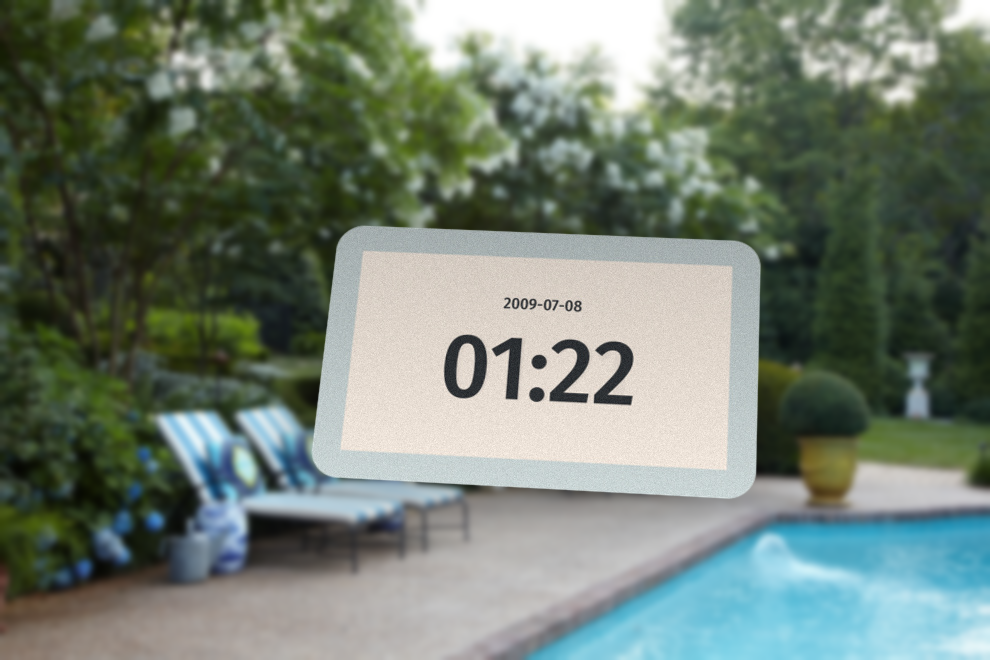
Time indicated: 1:22
